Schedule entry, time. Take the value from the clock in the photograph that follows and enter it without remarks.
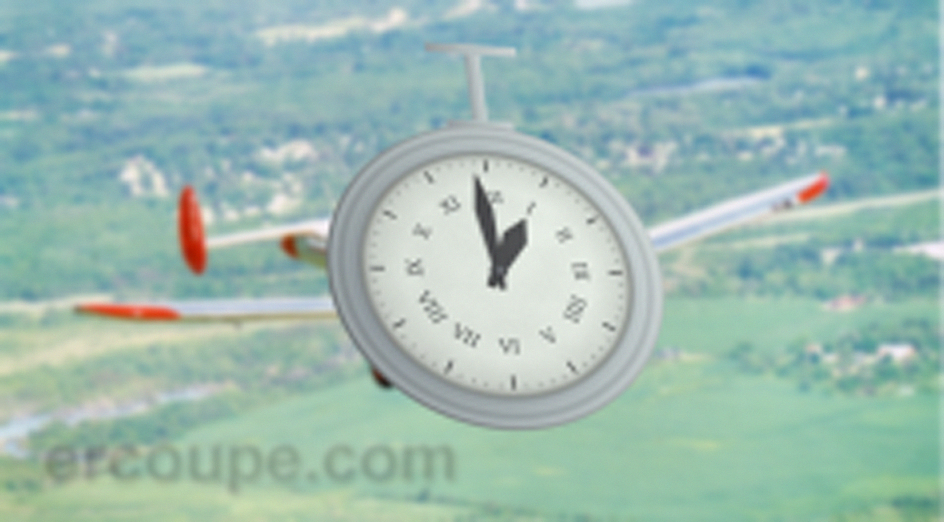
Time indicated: 12:59
